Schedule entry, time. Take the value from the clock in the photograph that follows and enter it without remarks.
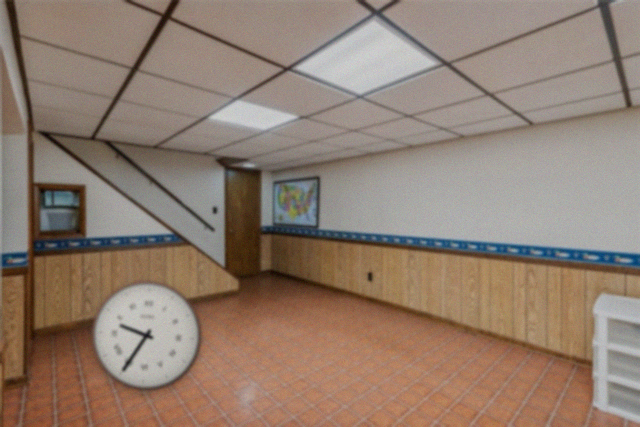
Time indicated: 9:35
